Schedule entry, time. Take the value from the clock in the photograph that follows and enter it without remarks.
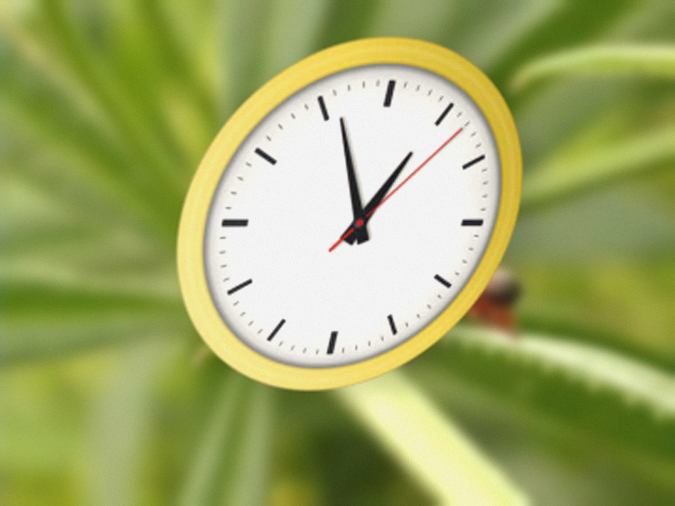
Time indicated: 12:56:07
